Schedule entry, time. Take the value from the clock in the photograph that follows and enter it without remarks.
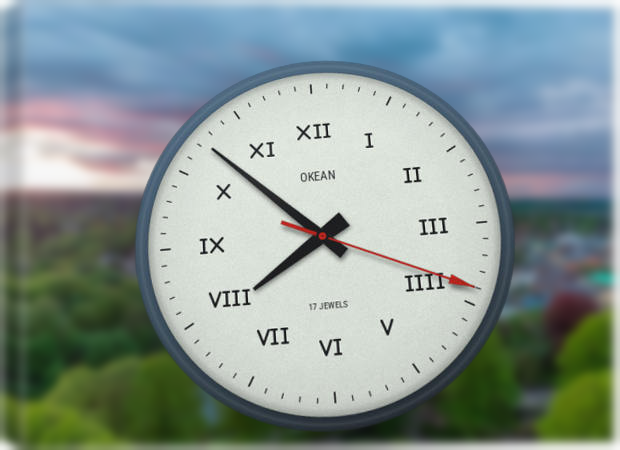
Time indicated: 7:52:19
